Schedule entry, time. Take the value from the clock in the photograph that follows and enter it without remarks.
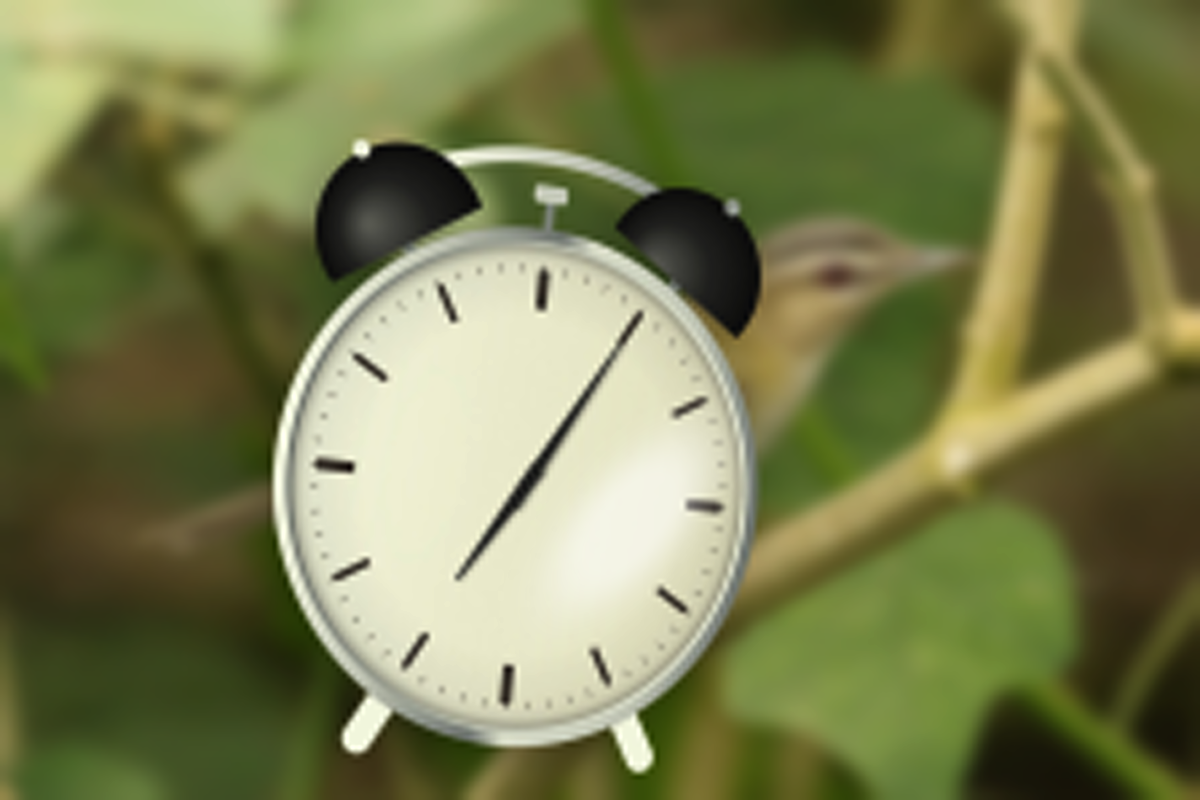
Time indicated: 7:05
